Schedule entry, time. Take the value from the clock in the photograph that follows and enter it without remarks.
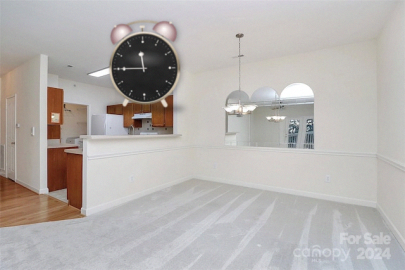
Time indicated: 11:45
